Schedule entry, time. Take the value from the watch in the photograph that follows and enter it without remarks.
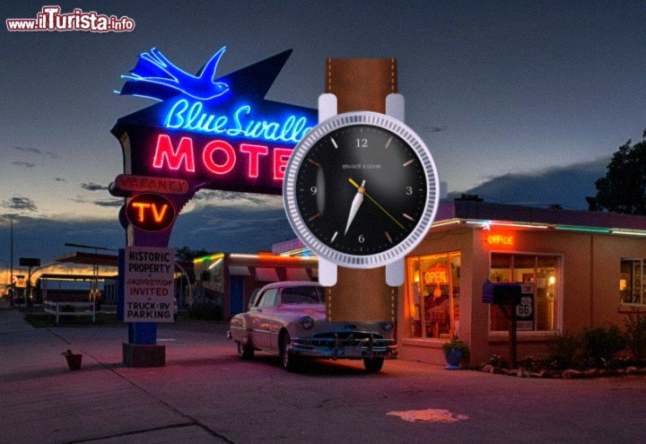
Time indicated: 6:33:22
